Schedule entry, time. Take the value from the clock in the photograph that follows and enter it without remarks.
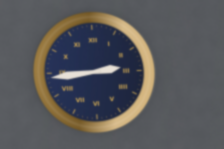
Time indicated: 2:44
